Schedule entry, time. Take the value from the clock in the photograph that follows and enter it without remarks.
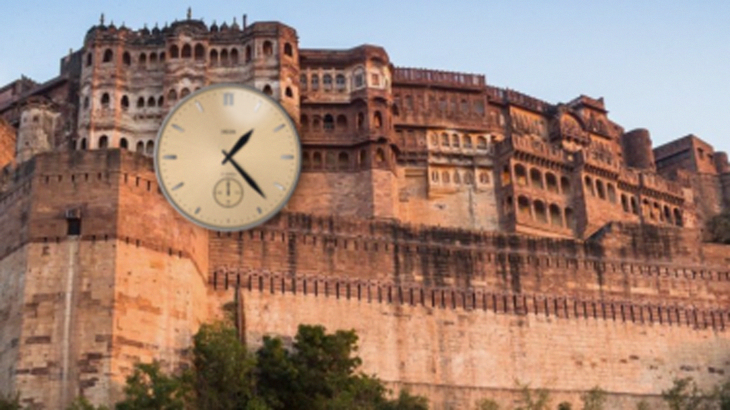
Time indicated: 1:23
